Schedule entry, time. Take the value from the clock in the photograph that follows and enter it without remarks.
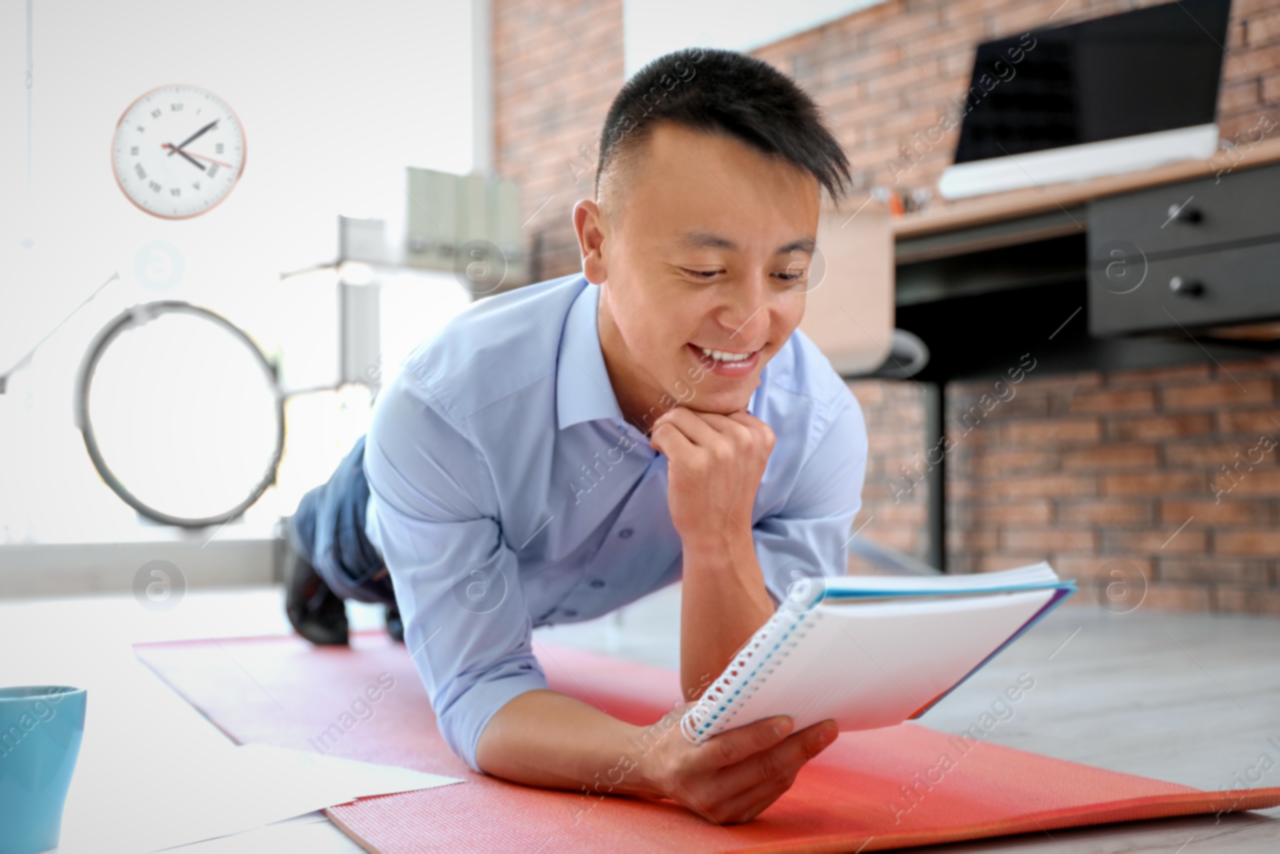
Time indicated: 4:09:18
